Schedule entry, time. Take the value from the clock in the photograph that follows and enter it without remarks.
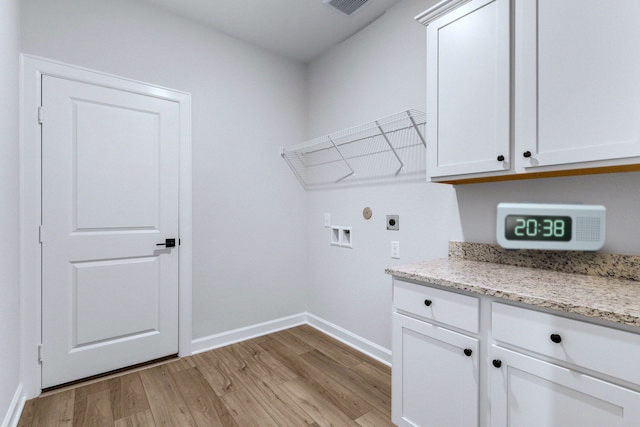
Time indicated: 20:38
